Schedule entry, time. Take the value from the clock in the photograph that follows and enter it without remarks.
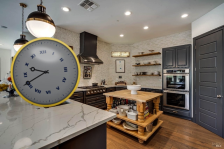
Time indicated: 9:41
